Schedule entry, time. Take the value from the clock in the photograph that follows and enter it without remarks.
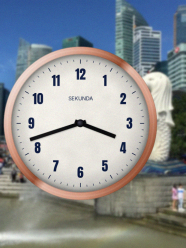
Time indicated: 3:42
